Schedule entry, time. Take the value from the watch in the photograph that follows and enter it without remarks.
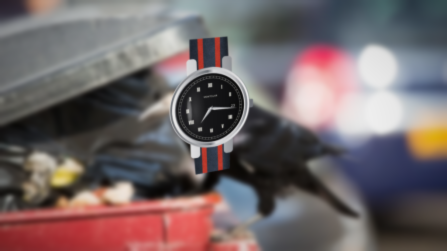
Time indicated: 7:16
